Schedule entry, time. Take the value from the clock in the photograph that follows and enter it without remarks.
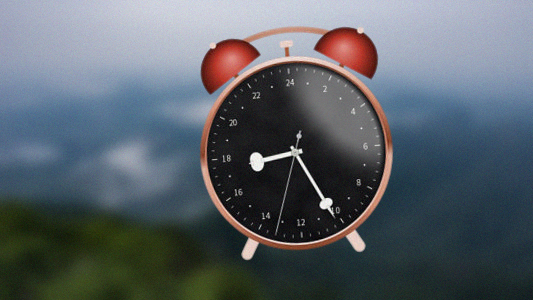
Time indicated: 17:25:33
